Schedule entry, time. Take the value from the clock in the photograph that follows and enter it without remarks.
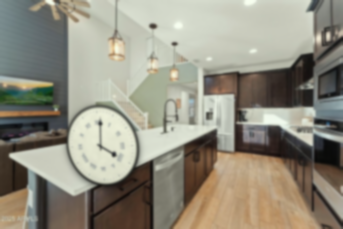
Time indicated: 4:01
